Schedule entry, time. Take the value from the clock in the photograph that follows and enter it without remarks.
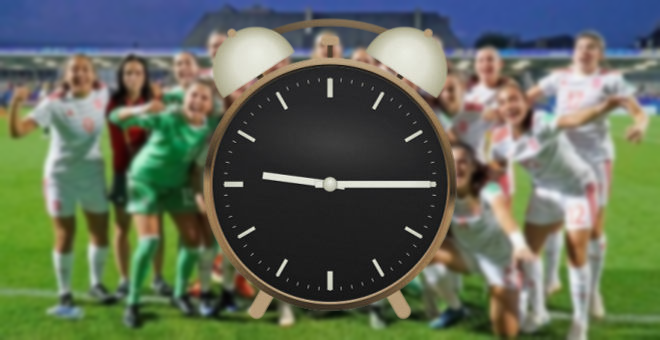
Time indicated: 9:15
